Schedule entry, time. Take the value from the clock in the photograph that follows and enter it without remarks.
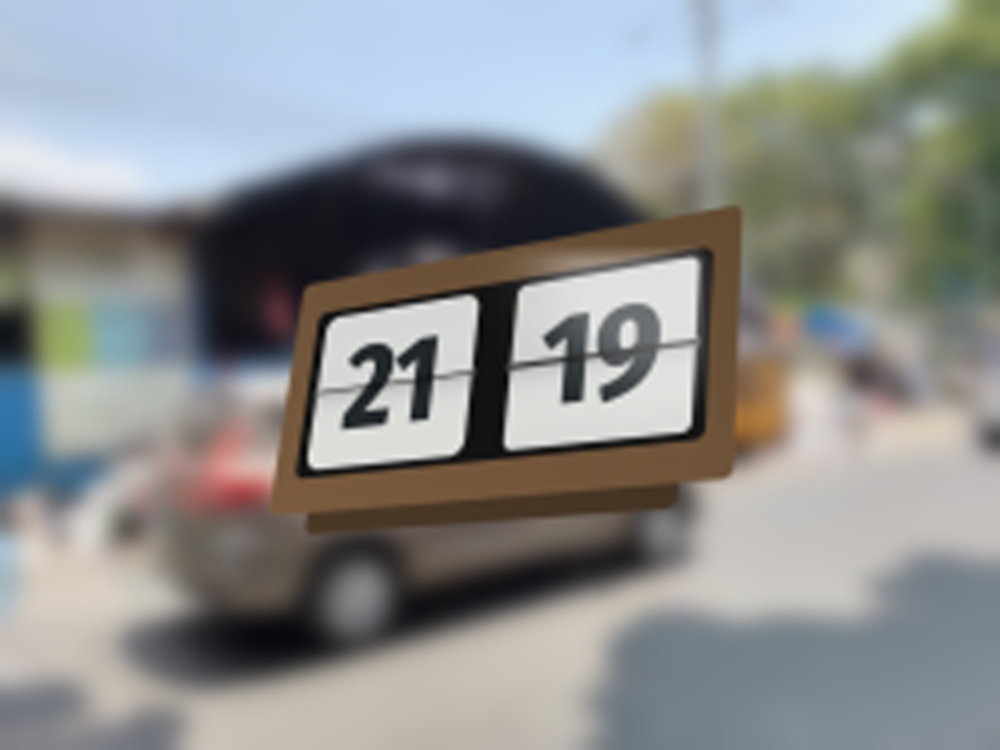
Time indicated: 21:19
